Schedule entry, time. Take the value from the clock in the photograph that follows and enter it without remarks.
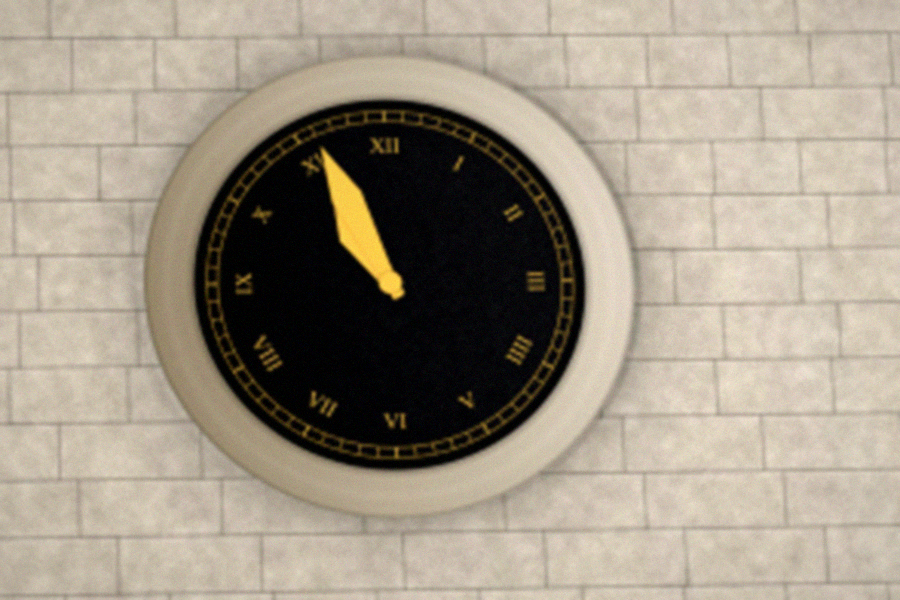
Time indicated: 10:56
